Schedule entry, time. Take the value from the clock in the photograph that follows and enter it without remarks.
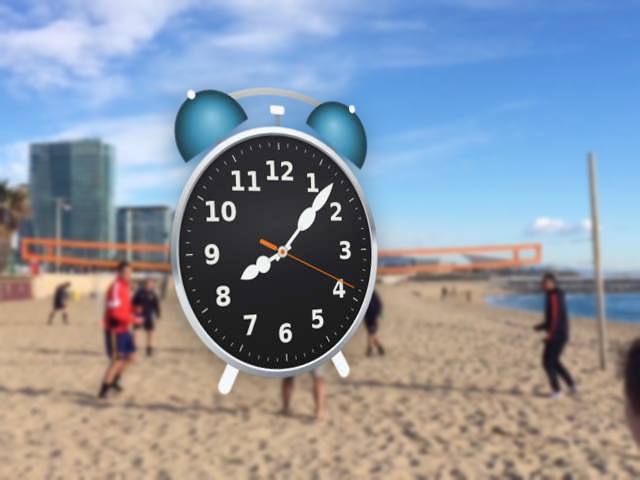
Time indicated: 8:07:19
